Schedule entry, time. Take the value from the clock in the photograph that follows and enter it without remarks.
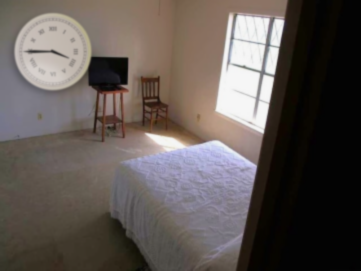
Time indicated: 3:45
